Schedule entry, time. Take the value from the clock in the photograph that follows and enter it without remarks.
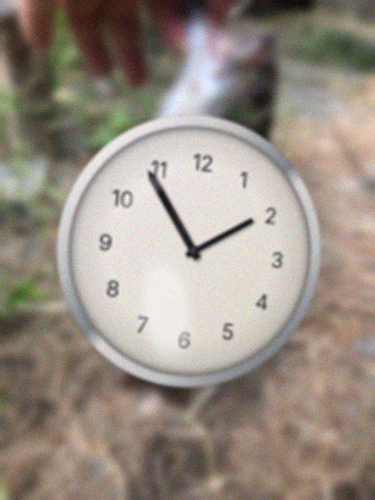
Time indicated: 1:54
